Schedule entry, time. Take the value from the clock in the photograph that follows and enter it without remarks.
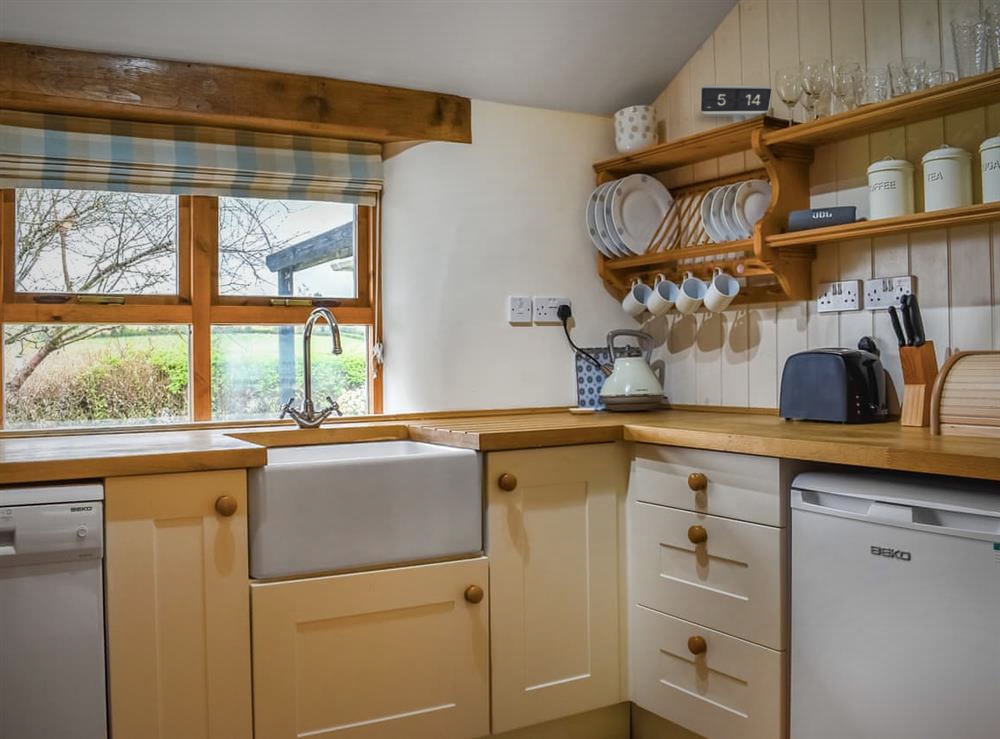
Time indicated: 5:14
